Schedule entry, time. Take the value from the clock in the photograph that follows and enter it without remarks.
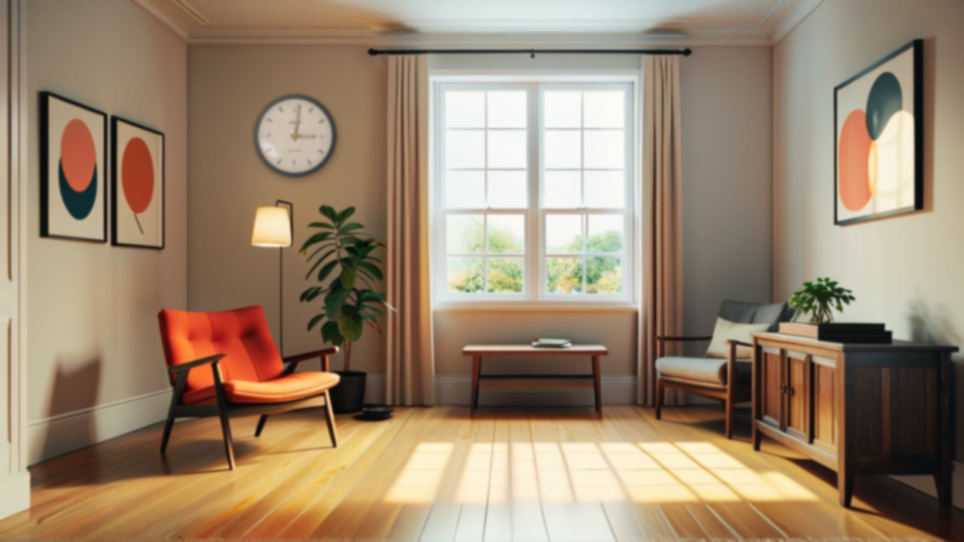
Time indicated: 3:01
